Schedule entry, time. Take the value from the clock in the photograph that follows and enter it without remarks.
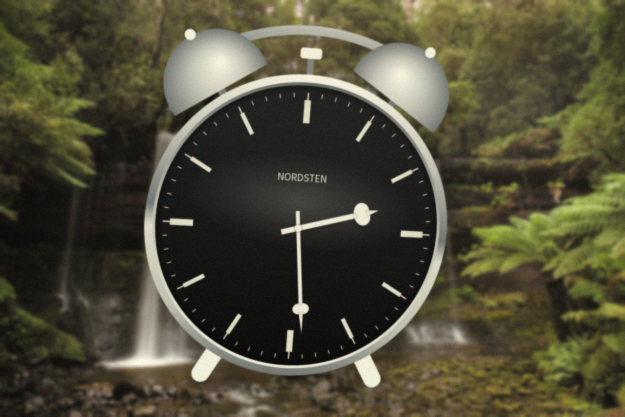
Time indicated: 2:29
